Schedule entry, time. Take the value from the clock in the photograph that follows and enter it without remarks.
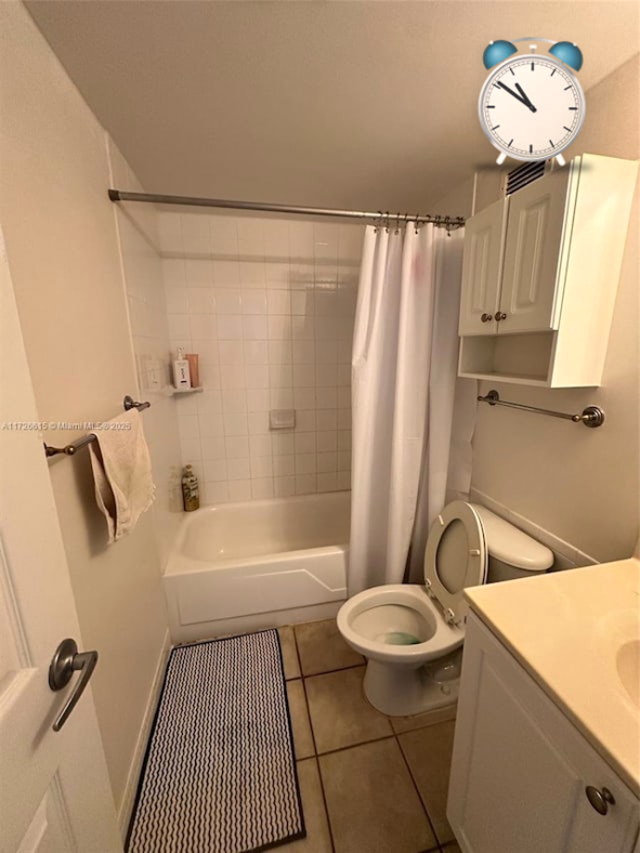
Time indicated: 10:51
